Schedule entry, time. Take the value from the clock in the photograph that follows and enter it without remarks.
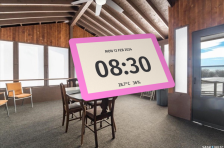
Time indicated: 8:30
